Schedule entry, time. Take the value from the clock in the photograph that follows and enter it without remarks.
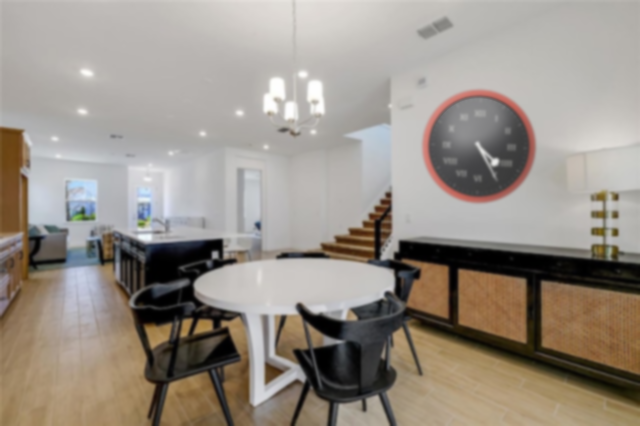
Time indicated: 4:25
